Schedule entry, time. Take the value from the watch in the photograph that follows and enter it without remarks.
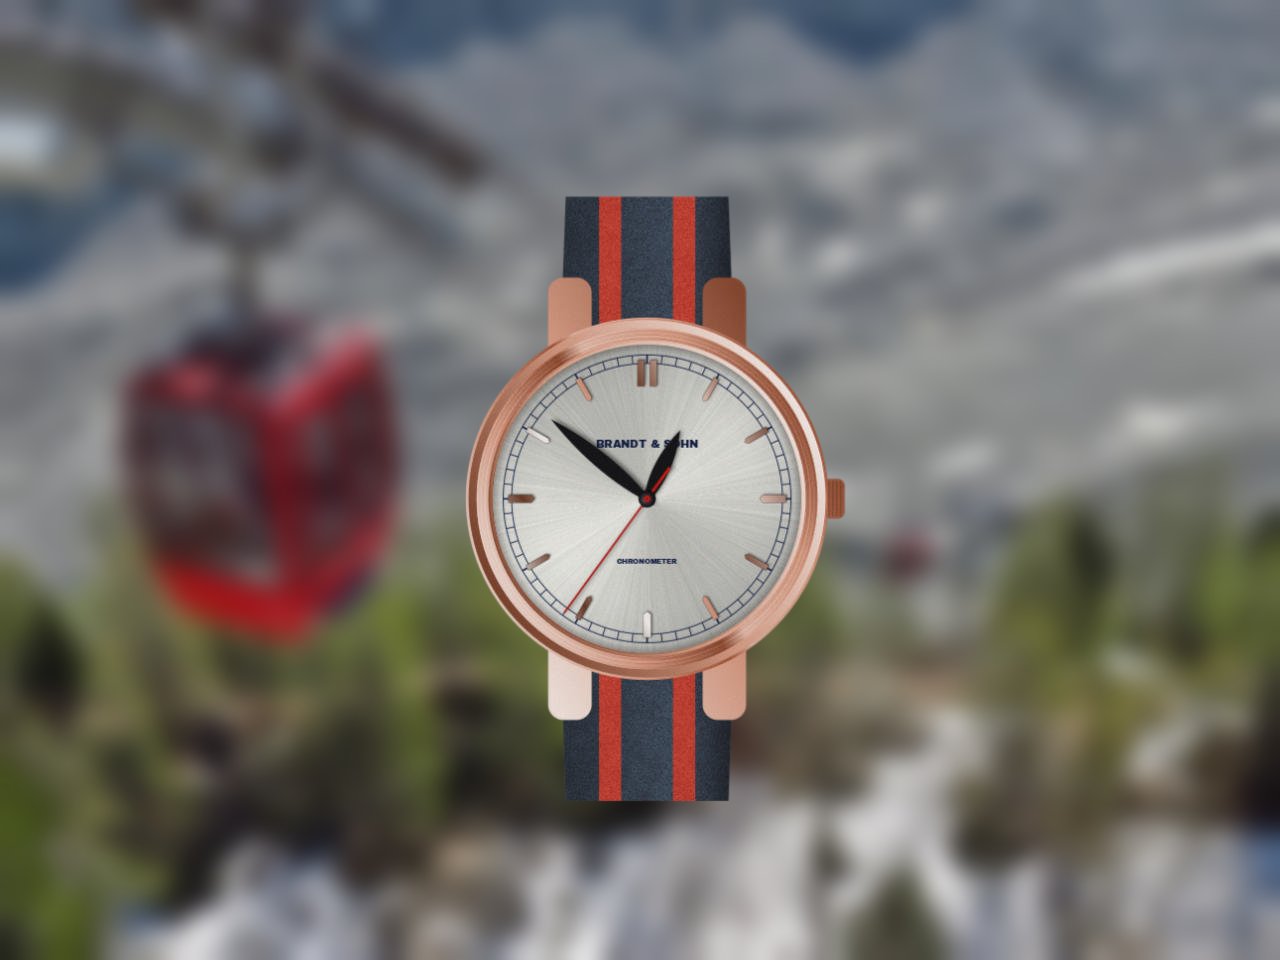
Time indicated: 12:51:36
